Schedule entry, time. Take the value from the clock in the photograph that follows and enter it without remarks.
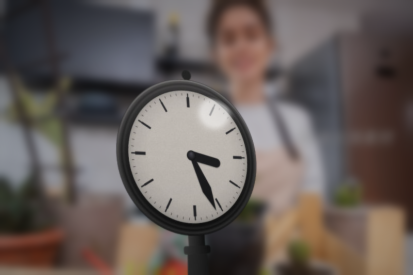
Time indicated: 3:26
